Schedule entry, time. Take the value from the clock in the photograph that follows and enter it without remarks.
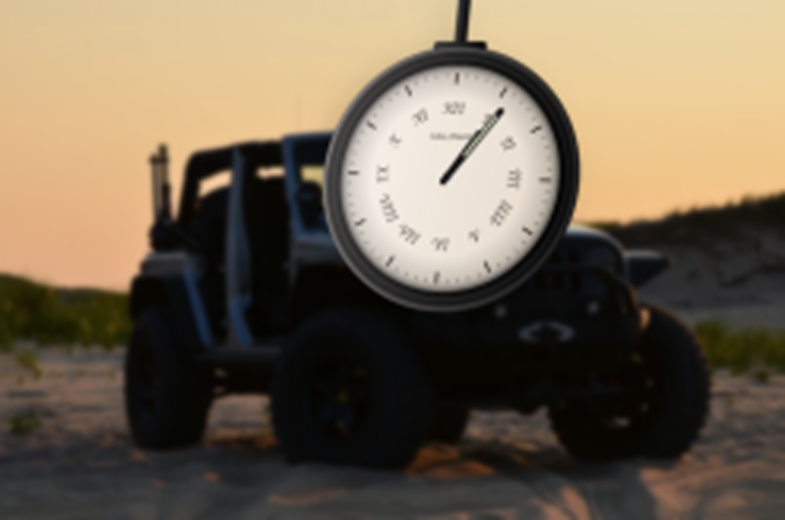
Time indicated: 1:06
